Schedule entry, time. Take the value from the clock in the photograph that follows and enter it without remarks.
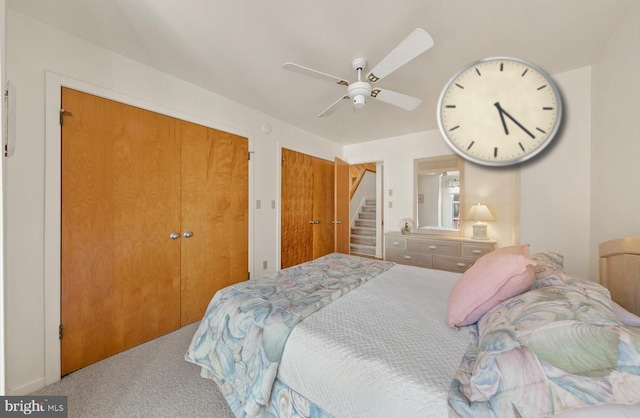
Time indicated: 5:22
